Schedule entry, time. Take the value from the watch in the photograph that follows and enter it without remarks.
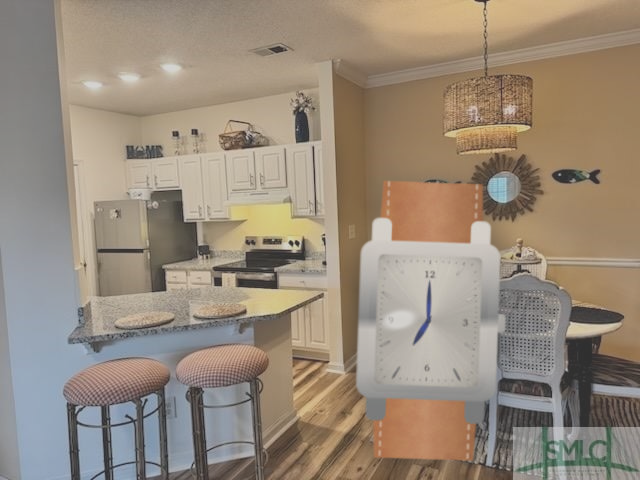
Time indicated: 7:00
